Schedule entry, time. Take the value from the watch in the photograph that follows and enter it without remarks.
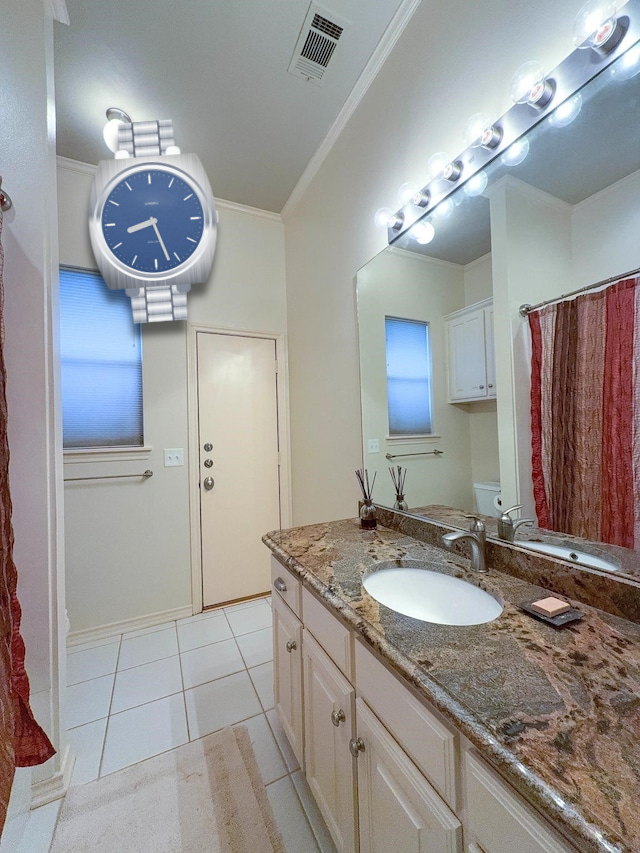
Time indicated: 8:27
